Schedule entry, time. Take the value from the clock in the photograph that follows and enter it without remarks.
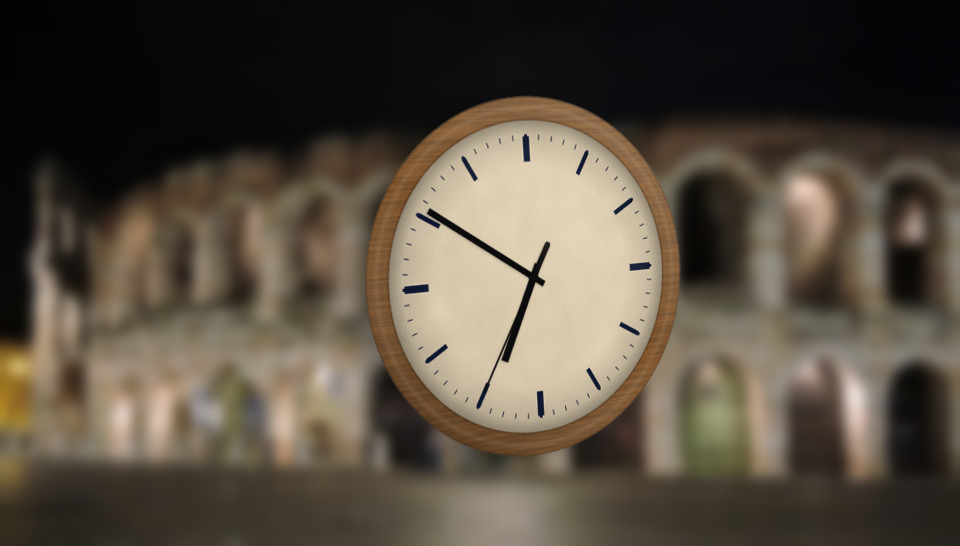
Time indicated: 6:50:35
